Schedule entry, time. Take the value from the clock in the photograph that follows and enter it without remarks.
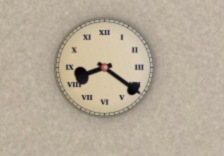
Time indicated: 8:21
